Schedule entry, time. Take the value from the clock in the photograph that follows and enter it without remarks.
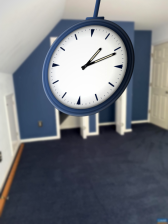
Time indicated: 1:11
